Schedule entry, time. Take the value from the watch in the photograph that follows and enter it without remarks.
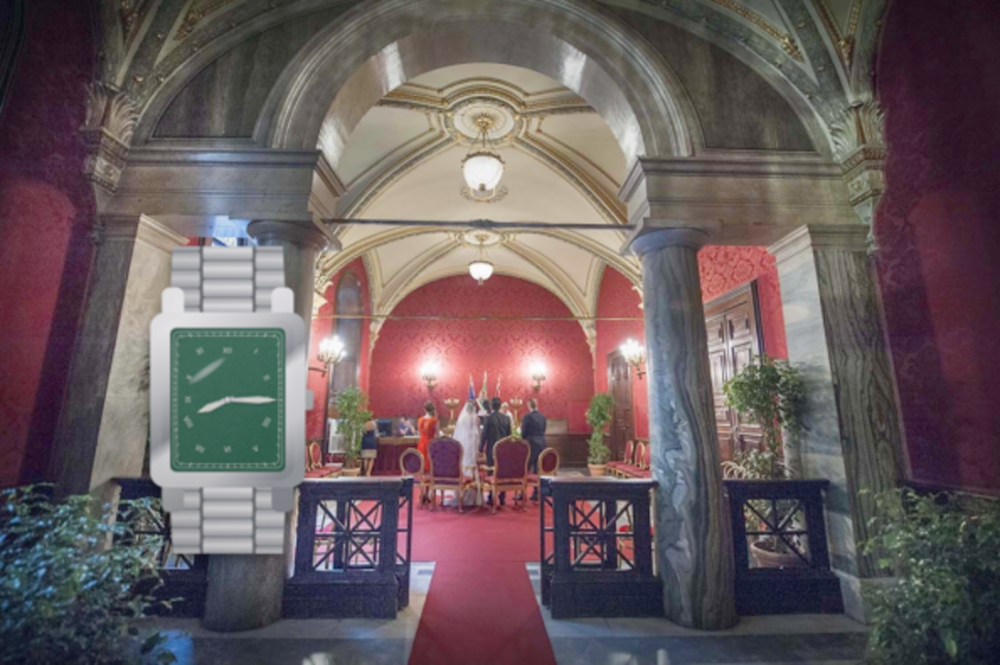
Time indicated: 8:15
